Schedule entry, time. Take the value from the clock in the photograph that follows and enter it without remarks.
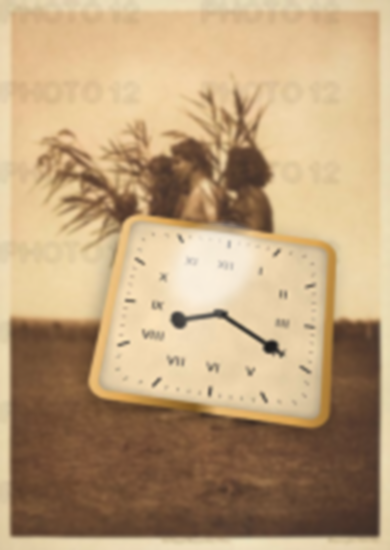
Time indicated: 8:20
